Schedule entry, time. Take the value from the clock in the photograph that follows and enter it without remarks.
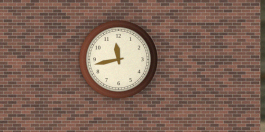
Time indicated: 11:43
